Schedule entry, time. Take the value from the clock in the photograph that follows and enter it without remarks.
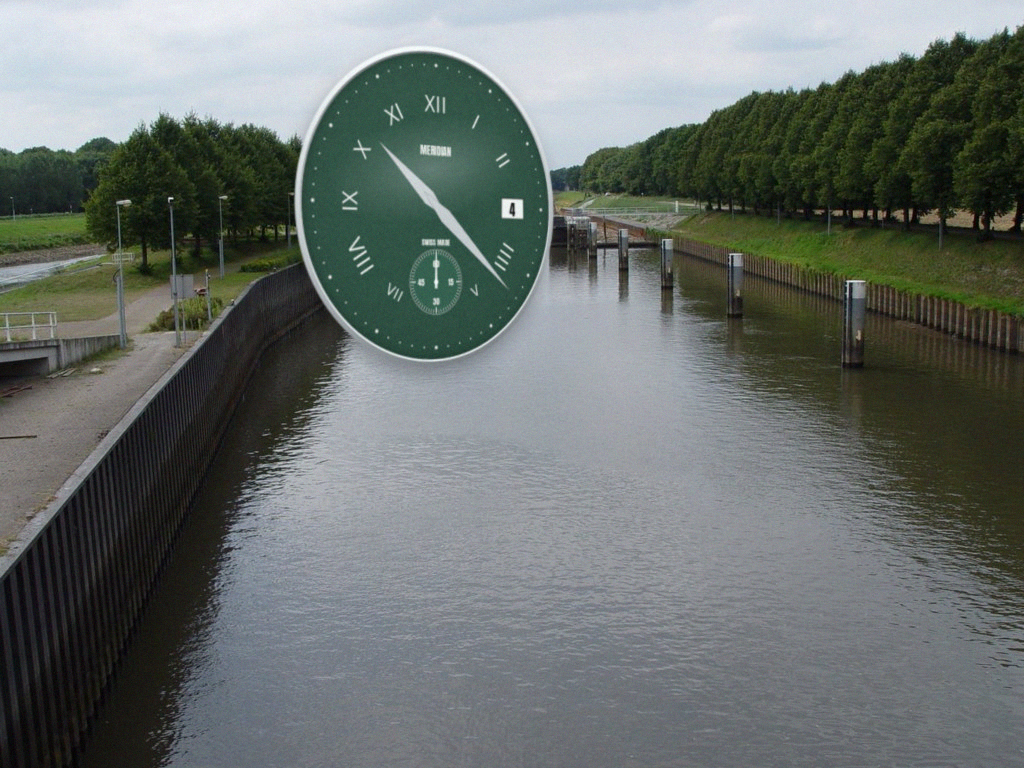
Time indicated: 10:22
